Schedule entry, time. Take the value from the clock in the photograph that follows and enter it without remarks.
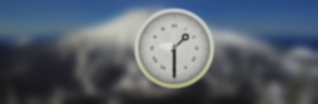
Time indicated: 1:30
